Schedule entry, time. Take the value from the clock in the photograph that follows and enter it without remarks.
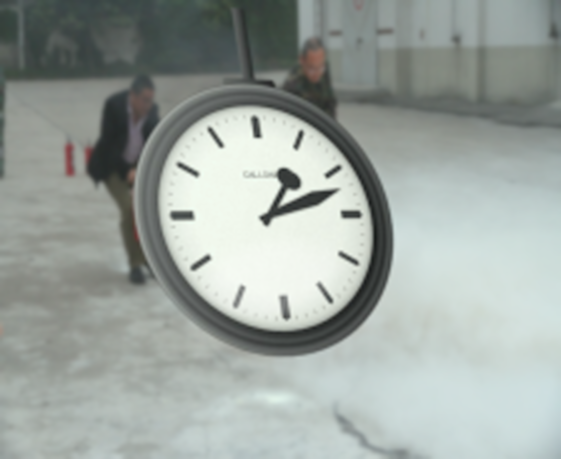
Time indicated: 1:12
